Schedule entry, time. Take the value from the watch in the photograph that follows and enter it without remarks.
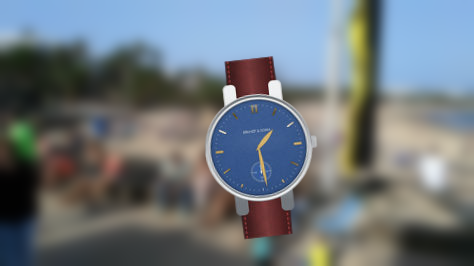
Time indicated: 1:29
